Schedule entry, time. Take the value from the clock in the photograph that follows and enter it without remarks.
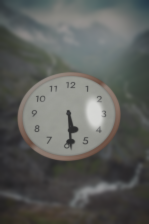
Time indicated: 5:29
